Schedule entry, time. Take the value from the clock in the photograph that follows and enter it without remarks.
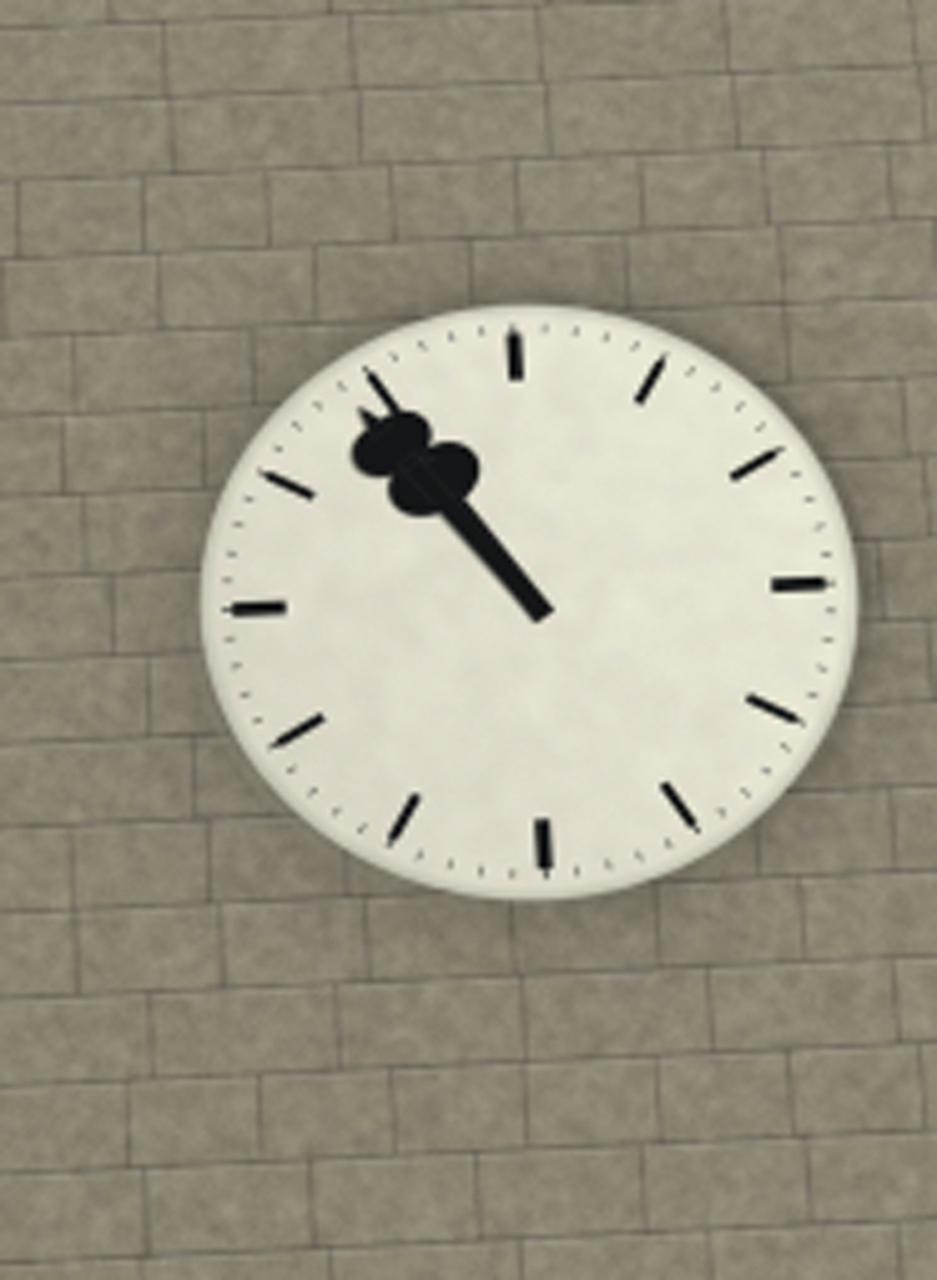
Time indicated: 10:54
